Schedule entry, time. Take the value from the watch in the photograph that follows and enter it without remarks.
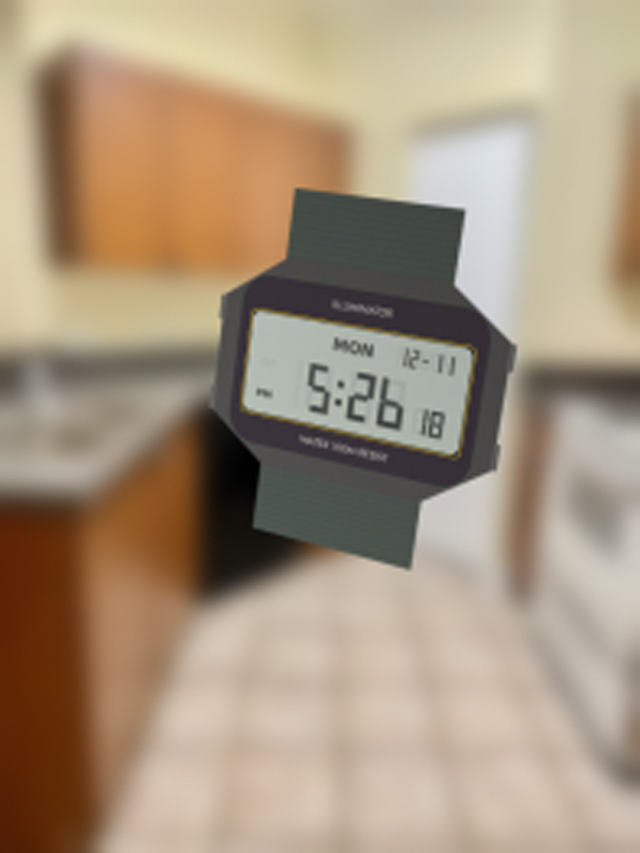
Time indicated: 5:26:18
